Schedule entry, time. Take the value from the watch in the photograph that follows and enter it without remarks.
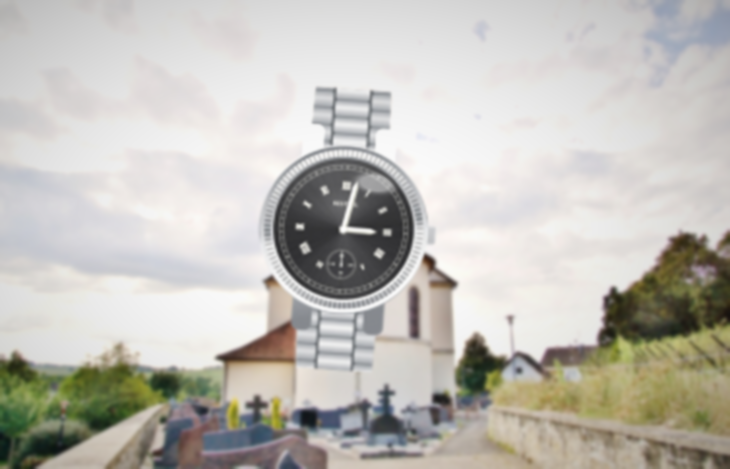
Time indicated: 3:02
